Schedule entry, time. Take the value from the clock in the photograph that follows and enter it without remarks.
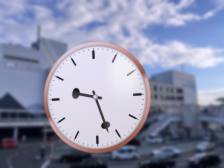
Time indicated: 9:27
